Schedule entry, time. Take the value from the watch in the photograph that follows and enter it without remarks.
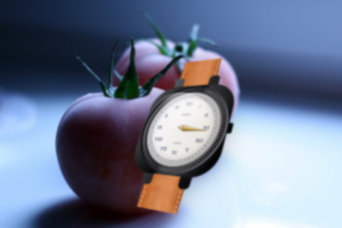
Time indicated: 3:16
